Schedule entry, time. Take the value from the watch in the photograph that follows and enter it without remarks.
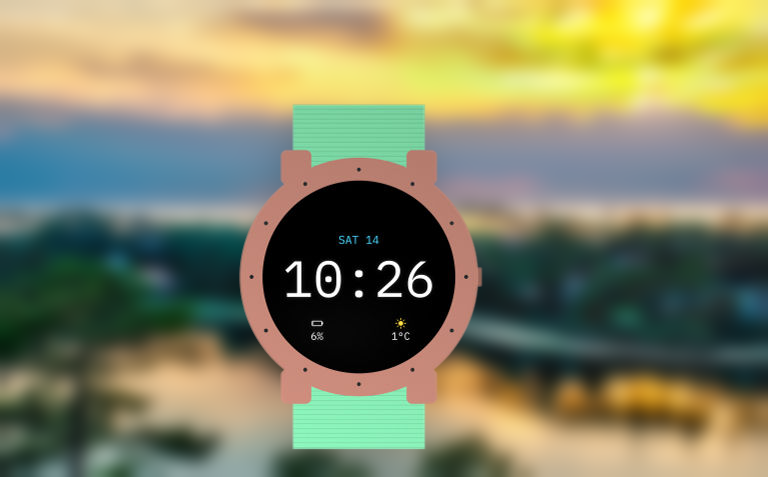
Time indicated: 10:26
